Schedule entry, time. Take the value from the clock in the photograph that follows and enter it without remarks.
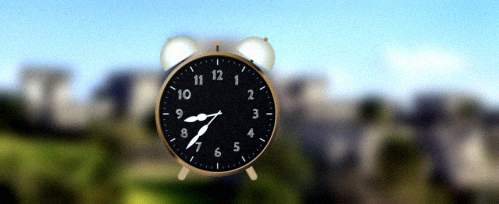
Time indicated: 8:37
